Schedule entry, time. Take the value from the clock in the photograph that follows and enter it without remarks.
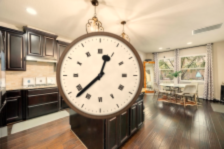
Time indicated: 12:38
